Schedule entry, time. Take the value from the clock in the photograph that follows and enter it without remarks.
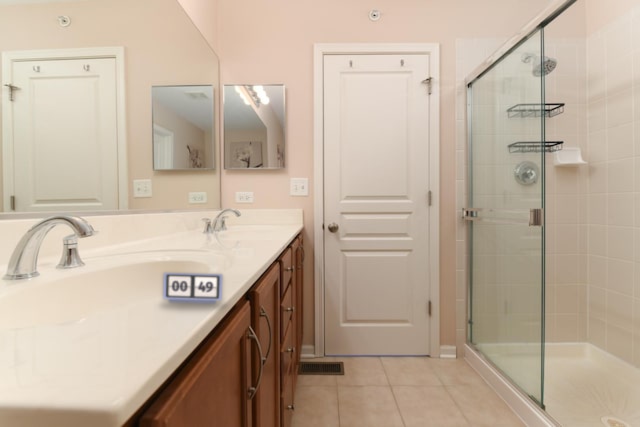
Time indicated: 0:49
